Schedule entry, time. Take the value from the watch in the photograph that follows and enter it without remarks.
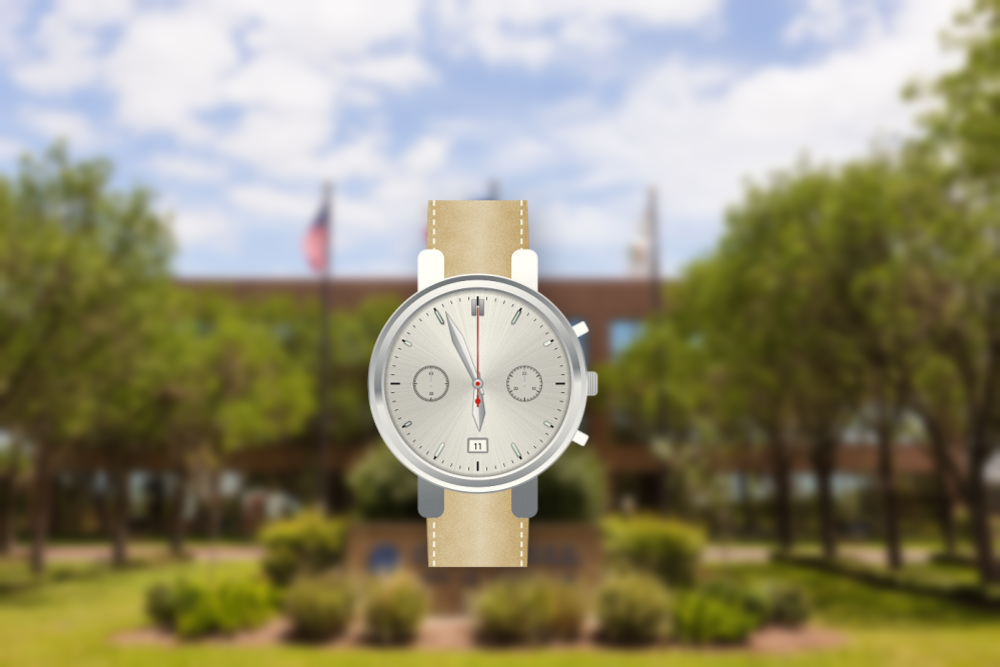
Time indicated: 5:56
